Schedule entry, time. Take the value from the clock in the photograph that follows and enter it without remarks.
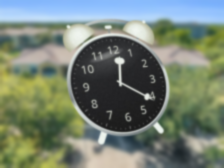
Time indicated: 12:21
